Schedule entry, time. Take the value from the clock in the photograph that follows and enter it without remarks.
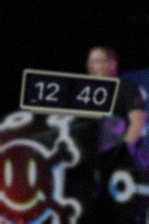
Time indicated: 12:40
